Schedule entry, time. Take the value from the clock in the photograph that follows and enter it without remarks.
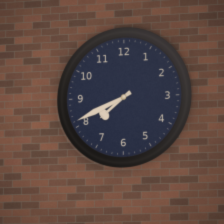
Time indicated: 7:41
